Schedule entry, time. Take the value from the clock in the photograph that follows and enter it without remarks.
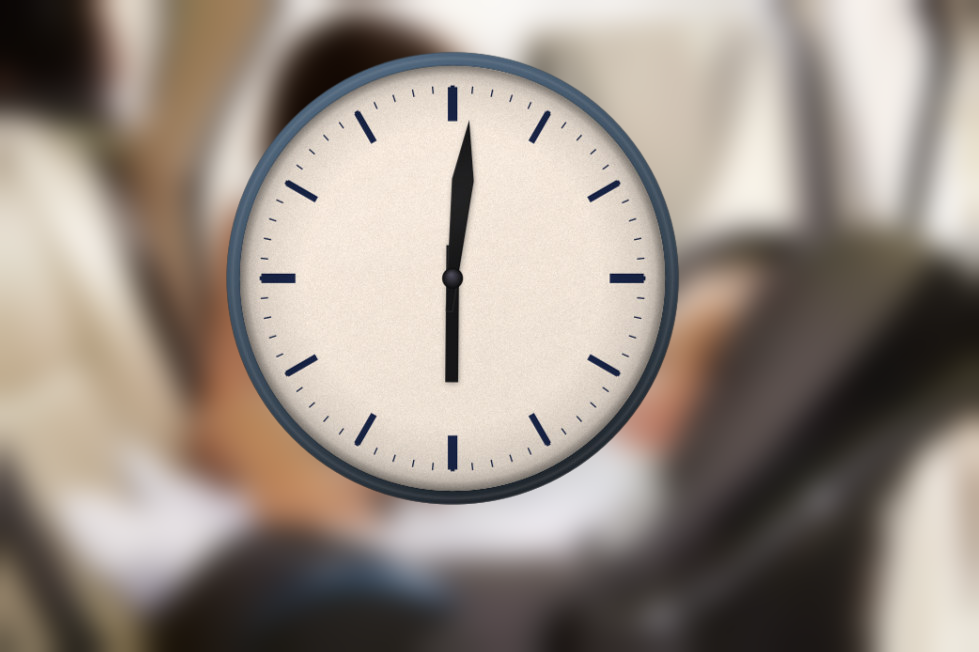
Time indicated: 6:01
